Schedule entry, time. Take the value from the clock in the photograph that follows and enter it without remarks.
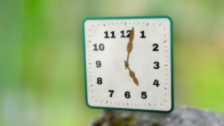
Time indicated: 5:02
